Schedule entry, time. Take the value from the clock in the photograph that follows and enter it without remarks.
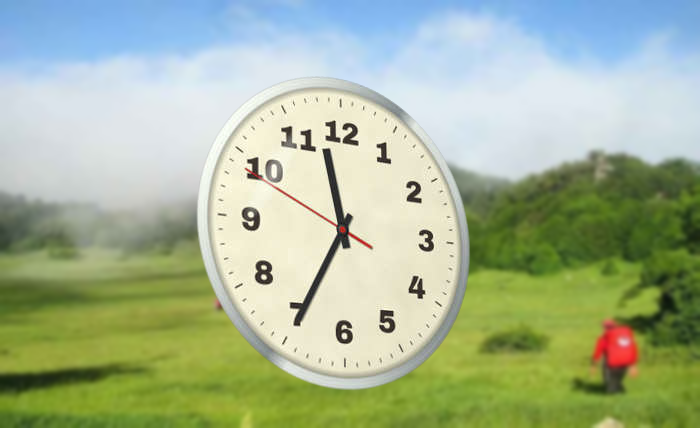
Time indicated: 11:34:49
